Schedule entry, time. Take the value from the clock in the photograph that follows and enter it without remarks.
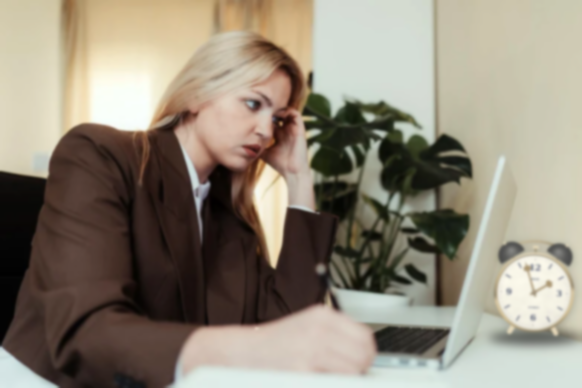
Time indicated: 1:57
